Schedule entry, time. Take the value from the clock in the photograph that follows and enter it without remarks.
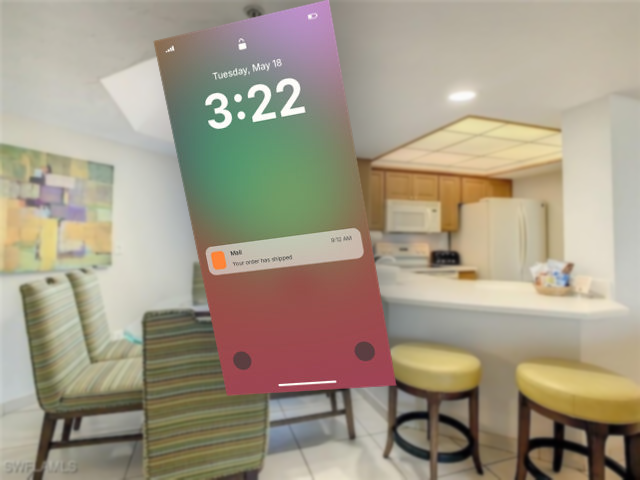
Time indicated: 3:22
